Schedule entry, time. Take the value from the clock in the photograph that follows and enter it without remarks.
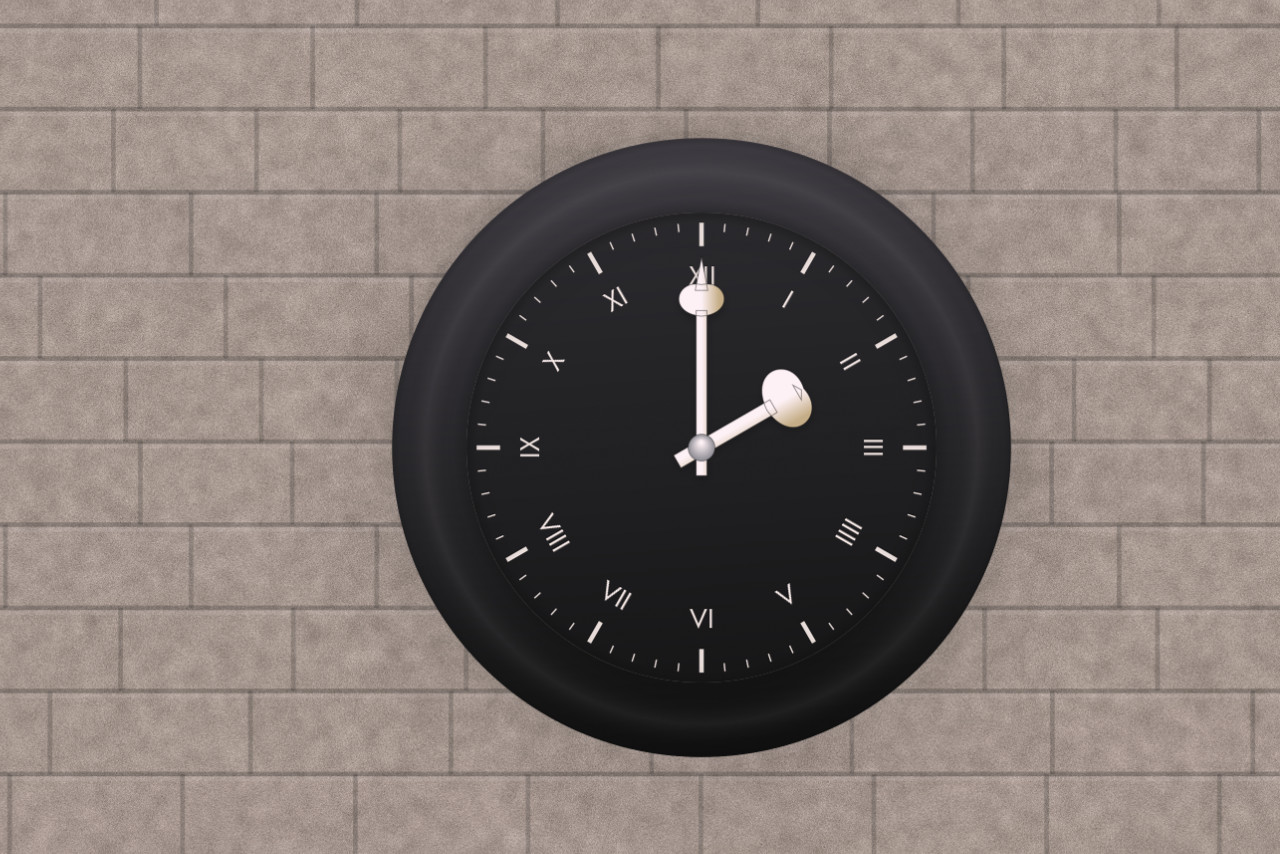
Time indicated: 2:00
